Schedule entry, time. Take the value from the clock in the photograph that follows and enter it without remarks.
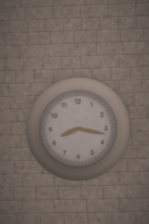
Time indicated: 8:17
